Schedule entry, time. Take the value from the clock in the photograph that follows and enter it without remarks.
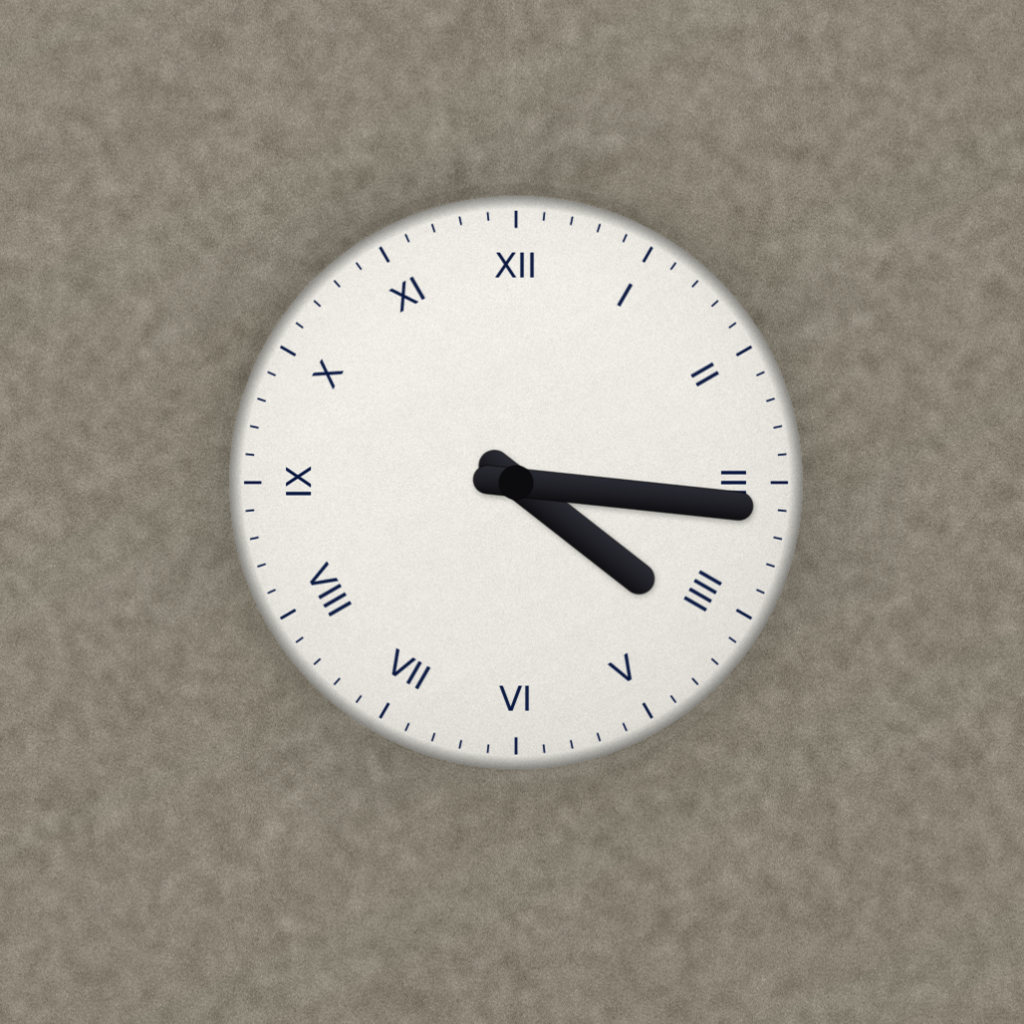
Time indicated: 4:16
